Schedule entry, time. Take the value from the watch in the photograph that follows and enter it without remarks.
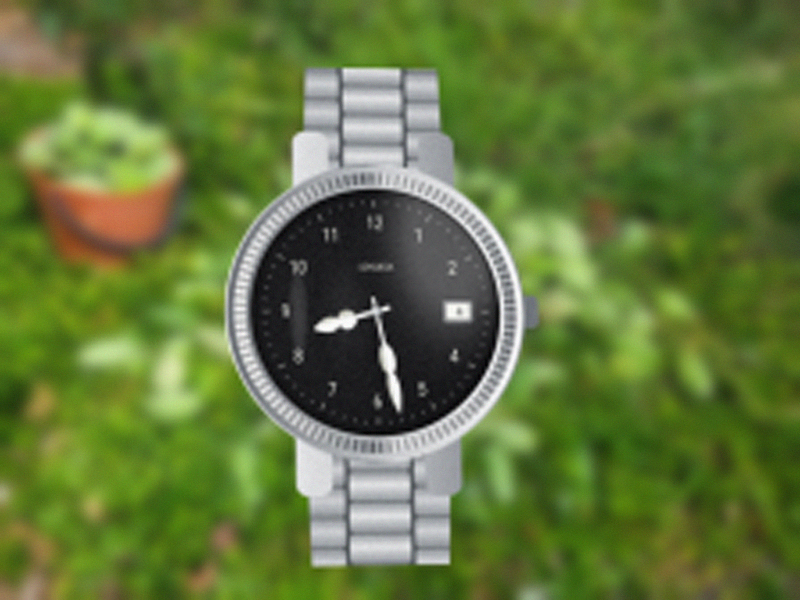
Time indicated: 8:28
